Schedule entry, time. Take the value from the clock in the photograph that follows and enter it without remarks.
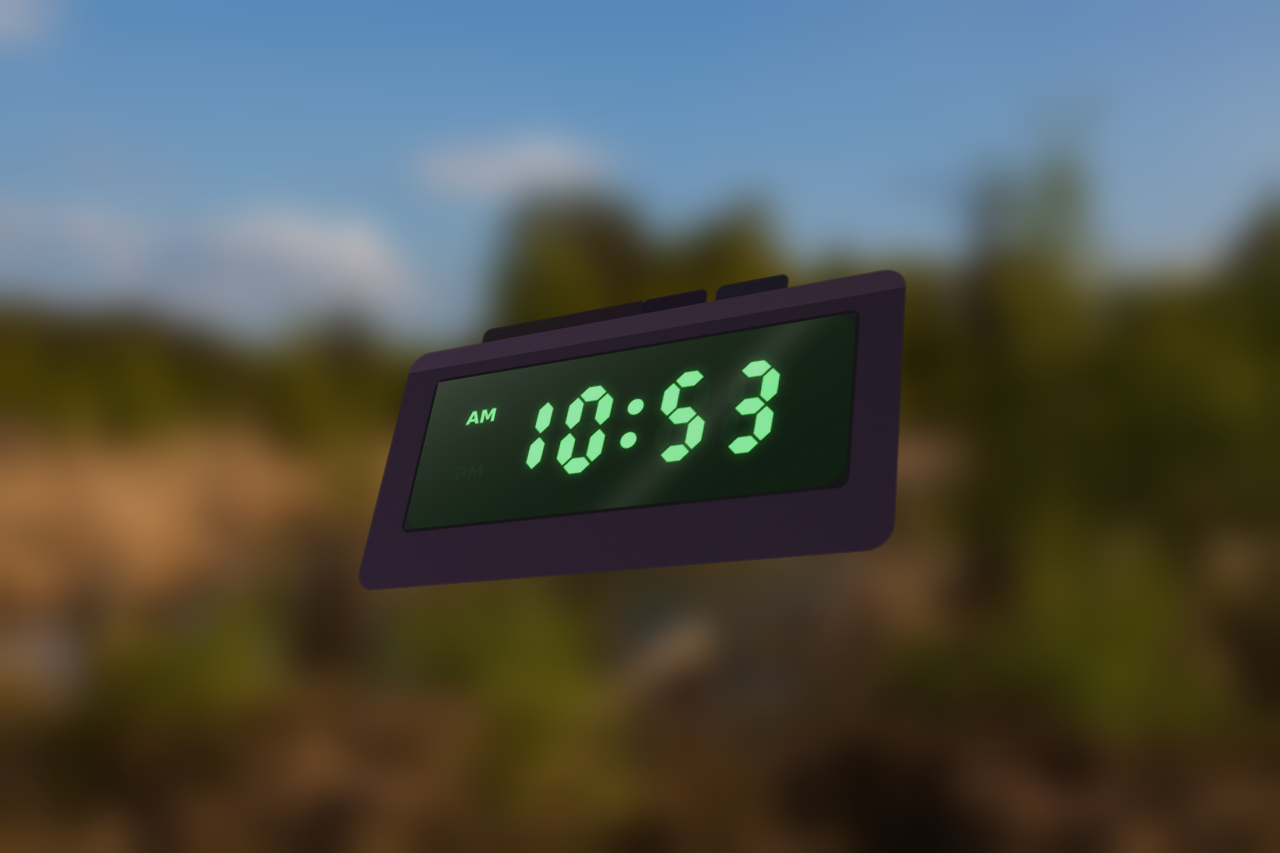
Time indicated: 10:53
